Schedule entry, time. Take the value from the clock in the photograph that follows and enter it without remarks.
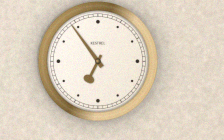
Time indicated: 6:54
